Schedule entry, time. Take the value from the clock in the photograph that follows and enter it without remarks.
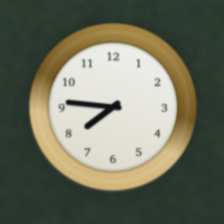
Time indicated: 7:46
